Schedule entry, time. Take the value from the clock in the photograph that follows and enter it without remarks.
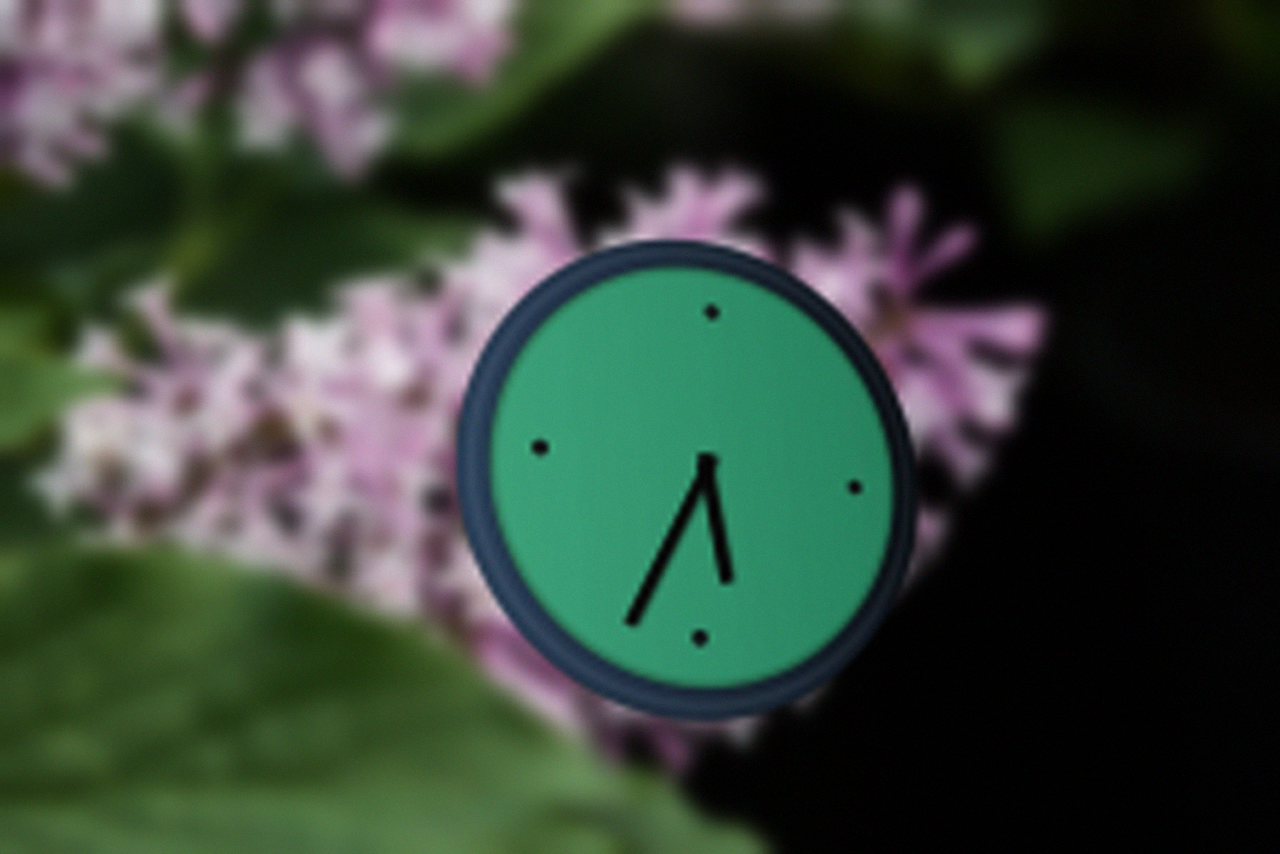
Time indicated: 5:34
